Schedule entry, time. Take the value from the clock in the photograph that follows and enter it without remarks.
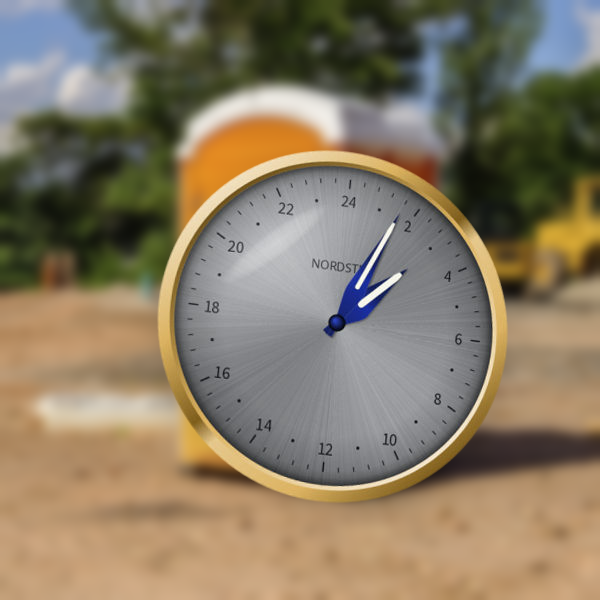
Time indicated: 3:04
